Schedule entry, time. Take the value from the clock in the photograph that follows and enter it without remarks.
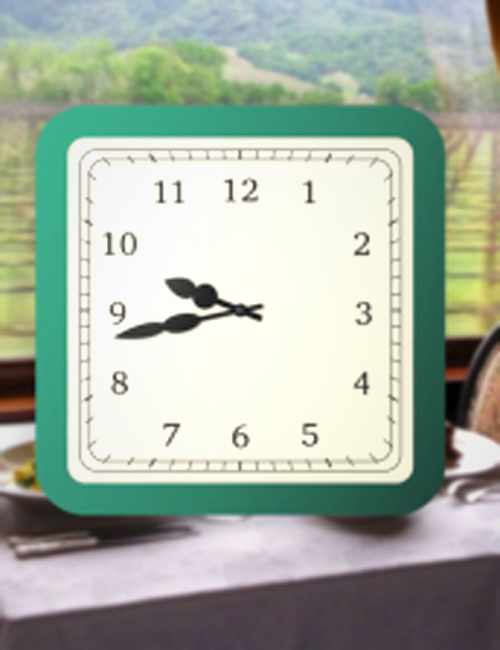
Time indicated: 9:43
